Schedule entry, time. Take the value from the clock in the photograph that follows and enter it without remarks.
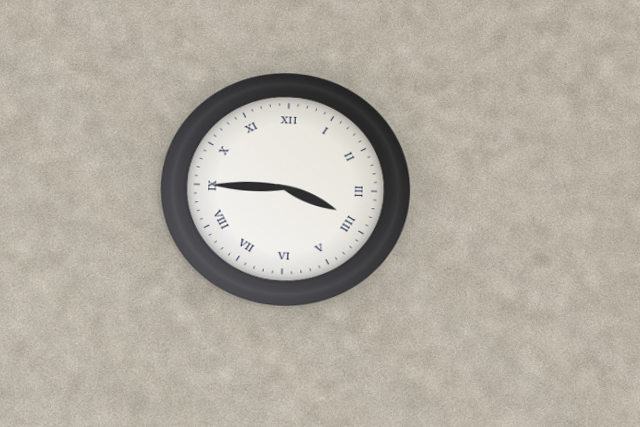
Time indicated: 3:45
